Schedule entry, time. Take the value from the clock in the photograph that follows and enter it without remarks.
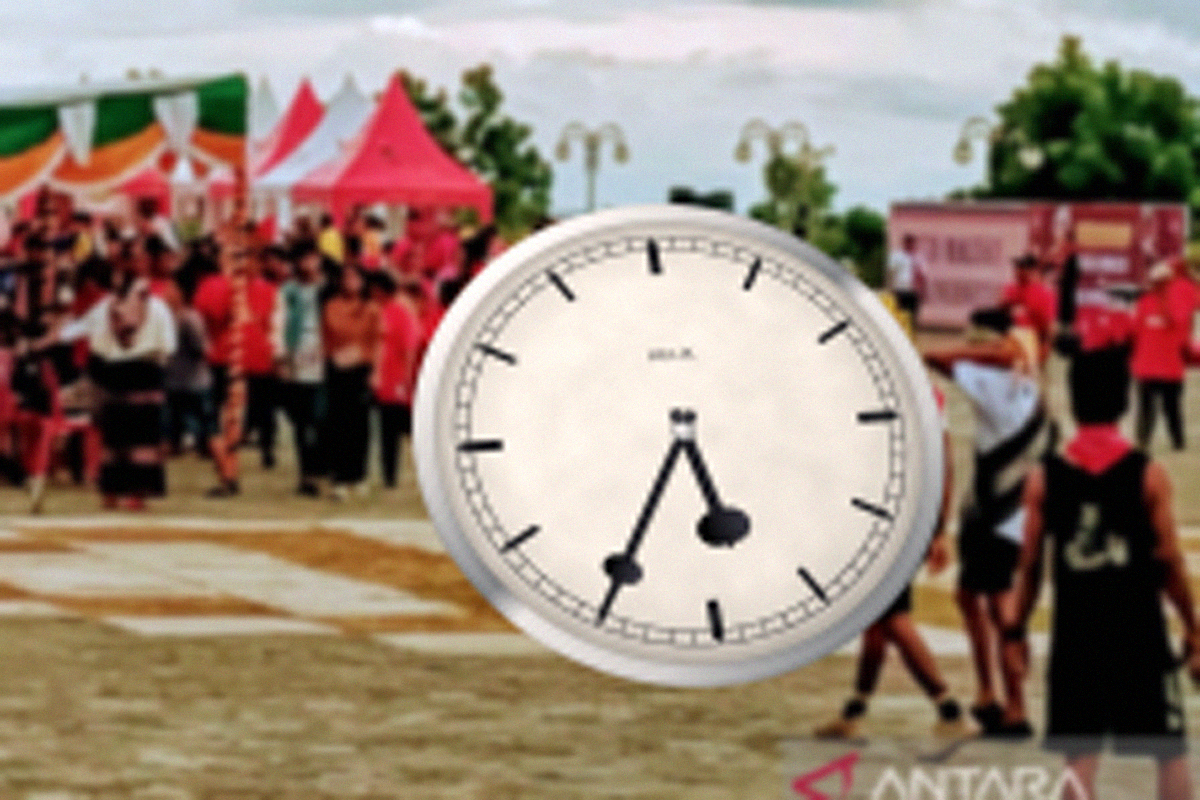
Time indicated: 5:35
